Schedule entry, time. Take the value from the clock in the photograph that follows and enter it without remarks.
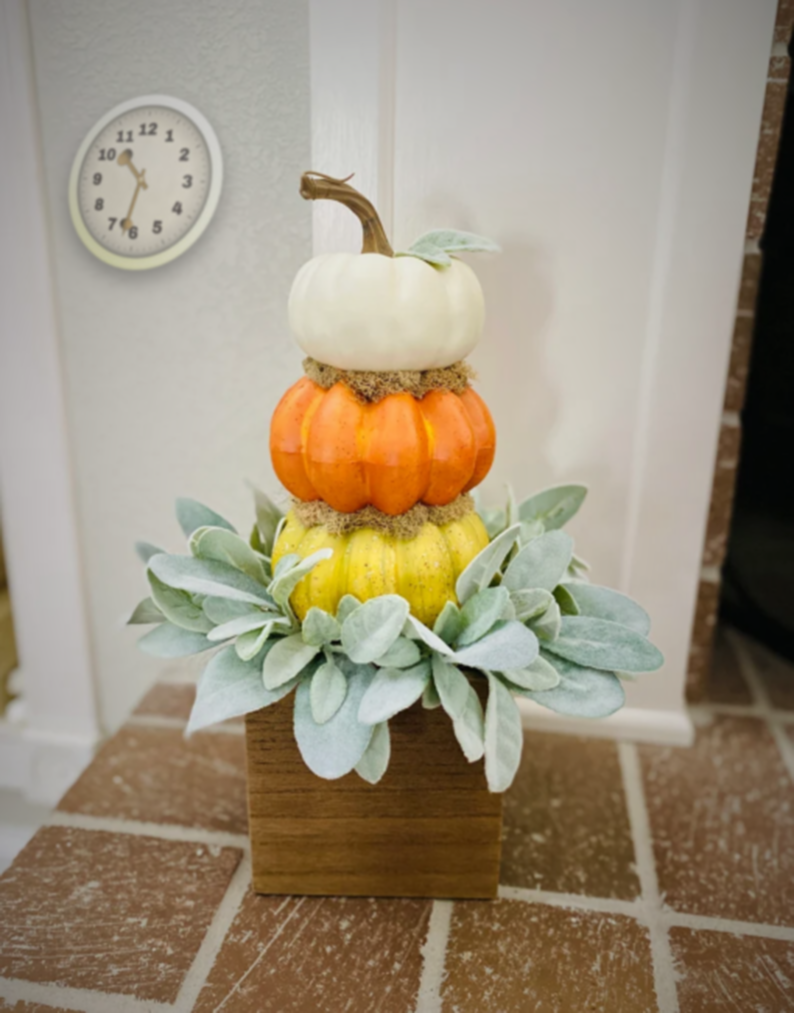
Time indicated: 10:32
